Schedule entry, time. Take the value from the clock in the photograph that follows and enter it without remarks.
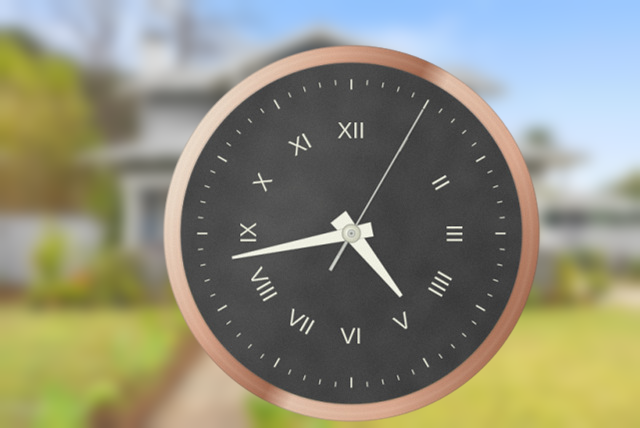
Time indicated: 4:43:05
